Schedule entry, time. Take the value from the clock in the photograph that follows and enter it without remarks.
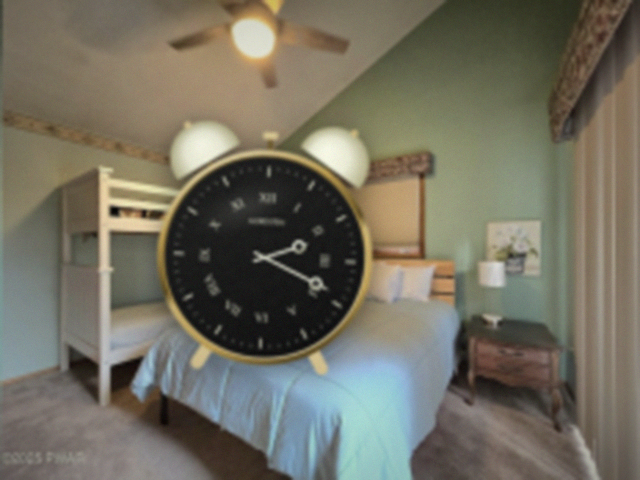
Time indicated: 2:19
